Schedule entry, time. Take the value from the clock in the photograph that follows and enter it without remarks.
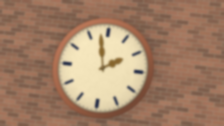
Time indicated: 1:58
